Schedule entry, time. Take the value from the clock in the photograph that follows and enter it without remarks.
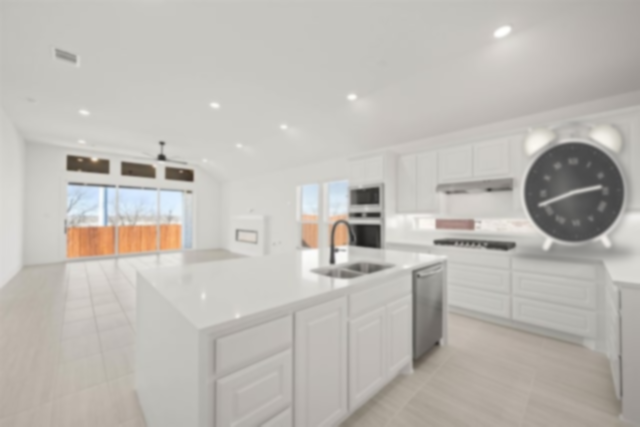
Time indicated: 2:42
